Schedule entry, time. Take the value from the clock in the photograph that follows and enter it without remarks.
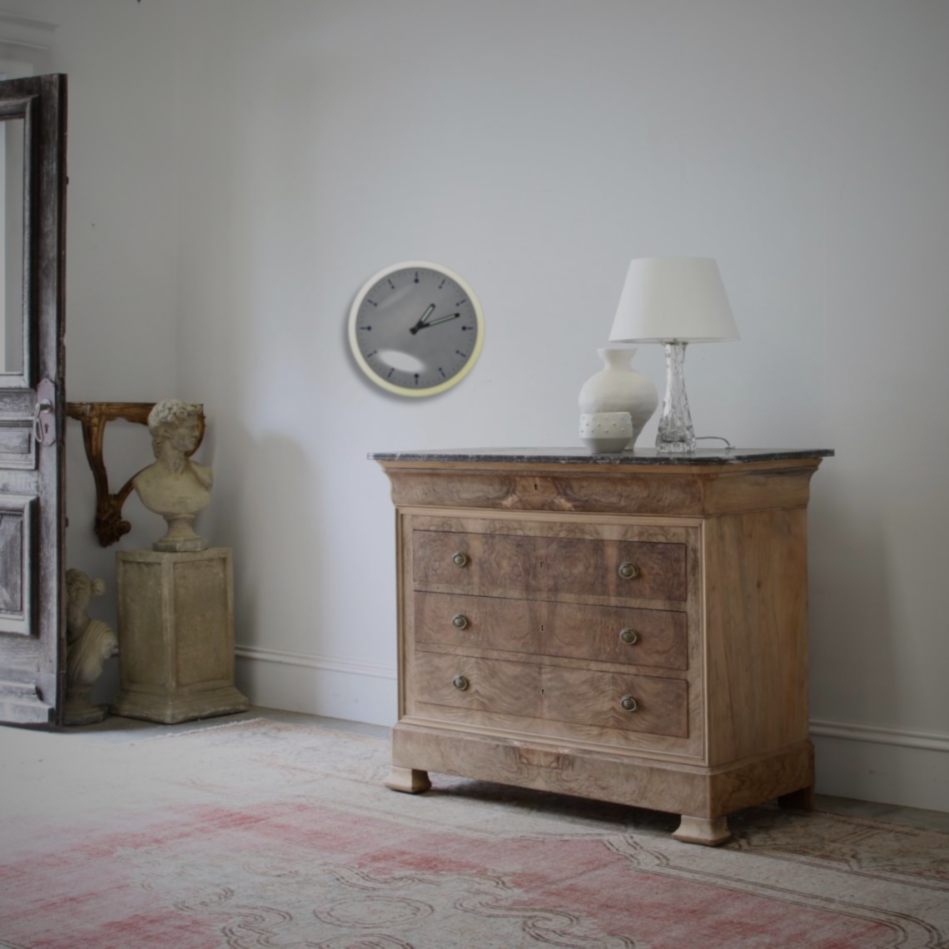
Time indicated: 1:12
